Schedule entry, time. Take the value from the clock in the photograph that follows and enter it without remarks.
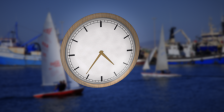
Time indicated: 4:36
